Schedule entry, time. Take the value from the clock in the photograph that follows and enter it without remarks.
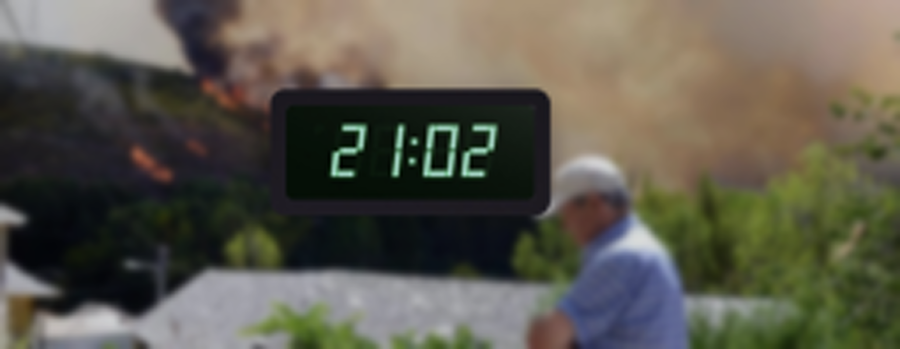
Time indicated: 21:02
